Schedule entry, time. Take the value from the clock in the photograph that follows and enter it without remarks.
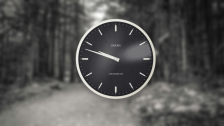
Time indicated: 9:48
